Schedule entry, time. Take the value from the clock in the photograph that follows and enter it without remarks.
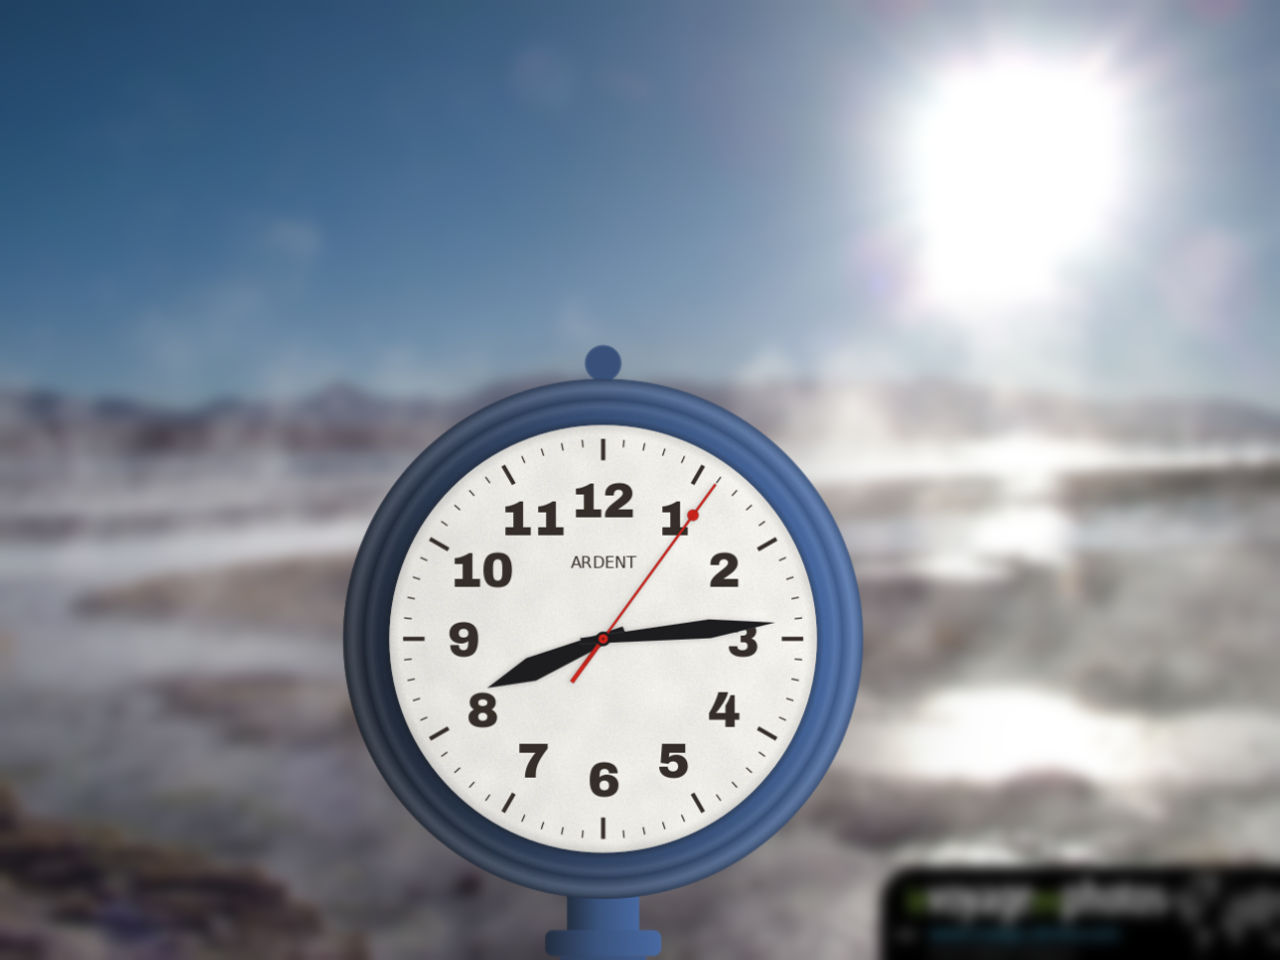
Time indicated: 8:14:06
